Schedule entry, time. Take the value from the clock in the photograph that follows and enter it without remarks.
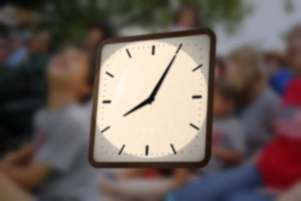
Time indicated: 8:05
